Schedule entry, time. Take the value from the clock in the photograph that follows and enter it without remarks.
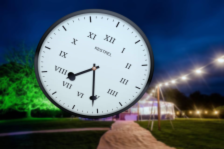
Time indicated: 7:26
